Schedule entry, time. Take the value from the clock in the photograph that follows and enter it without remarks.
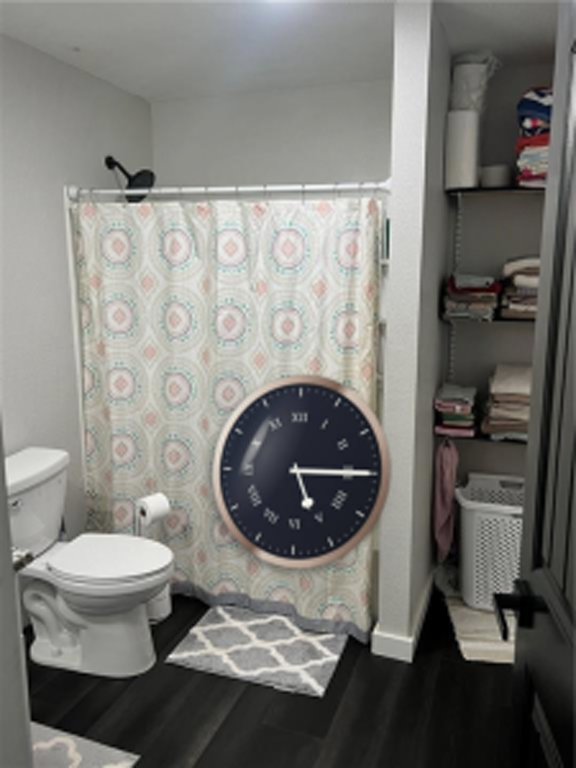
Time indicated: 5:15
